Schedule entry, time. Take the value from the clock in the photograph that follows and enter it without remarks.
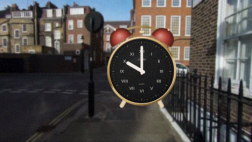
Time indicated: 10:00
